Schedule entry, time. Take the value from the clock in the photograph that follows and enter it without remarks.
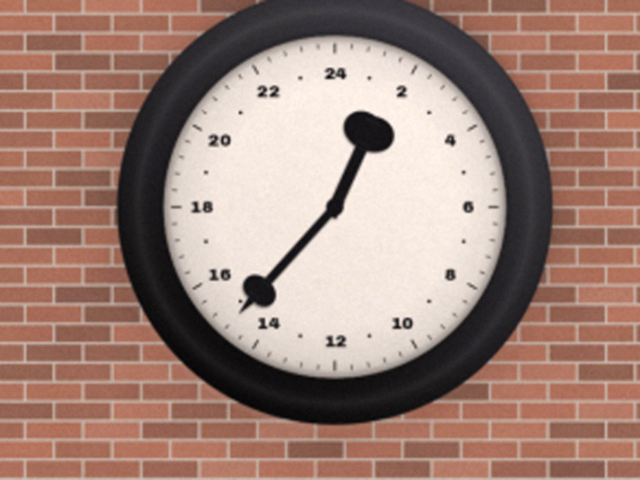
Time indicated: 1:37
